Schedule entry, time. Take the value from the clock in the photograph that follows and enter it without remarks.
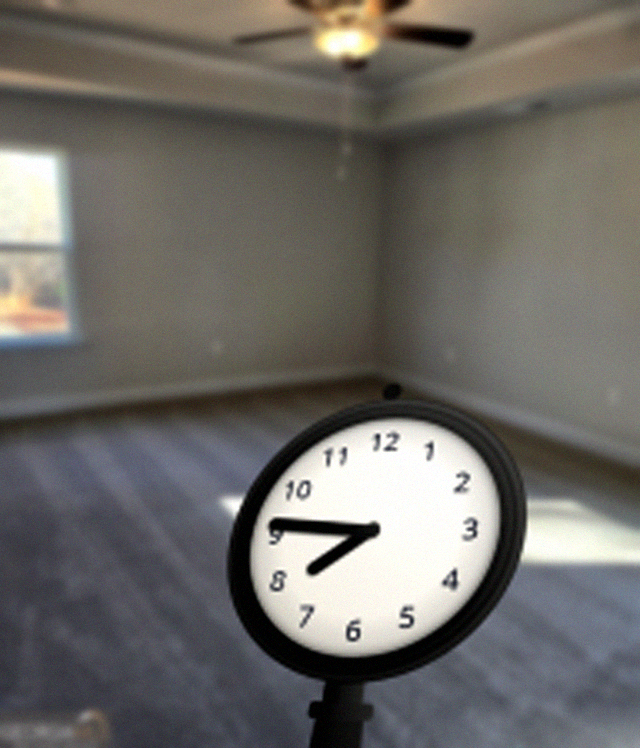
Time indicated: 7:46
